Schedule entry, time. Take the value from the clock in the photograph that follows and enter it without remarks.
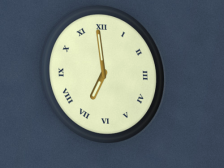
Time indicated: 6:59
